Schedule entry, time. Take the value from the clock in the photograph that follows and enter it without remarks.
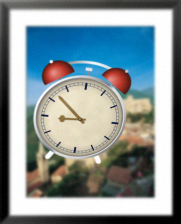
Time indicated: 8:52
